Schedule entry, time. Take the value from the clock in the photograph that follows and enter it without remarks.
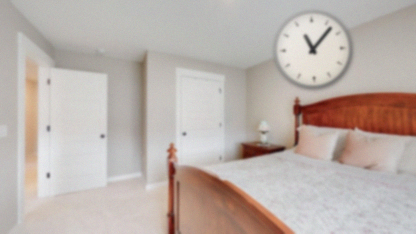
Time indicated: 11:07
